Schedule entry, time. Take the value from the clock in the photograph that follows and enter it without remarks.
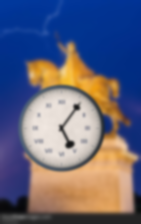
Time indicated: 5:06
